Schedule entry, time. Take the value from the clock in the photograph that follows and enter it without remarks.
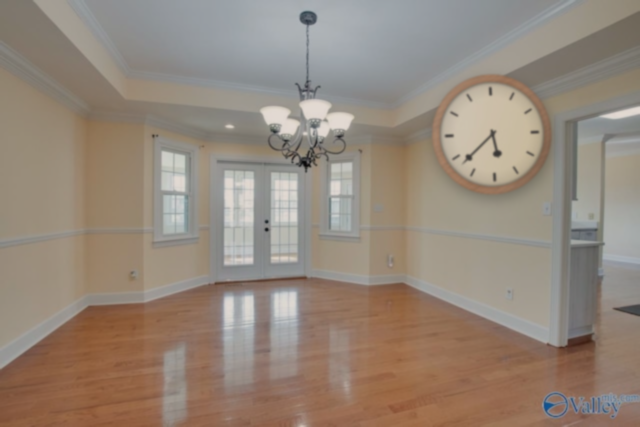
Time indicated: 5:38
